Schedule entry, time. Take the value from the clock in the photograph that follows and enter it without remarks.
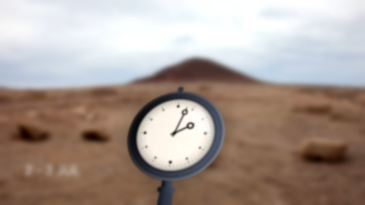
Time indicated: 2:03
